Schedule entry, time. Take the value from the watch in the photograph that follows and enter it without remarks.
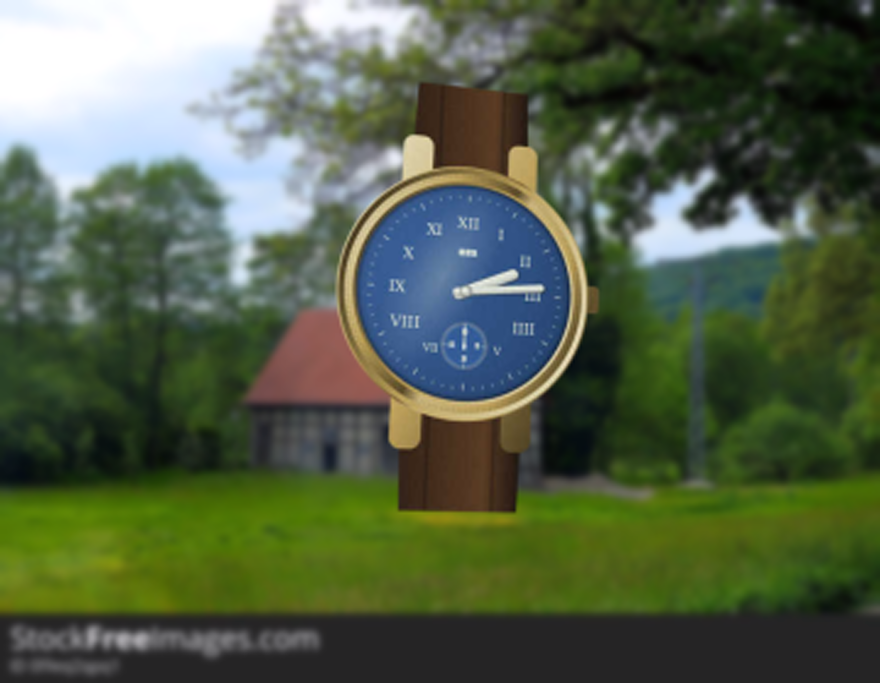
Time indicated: 2:14
